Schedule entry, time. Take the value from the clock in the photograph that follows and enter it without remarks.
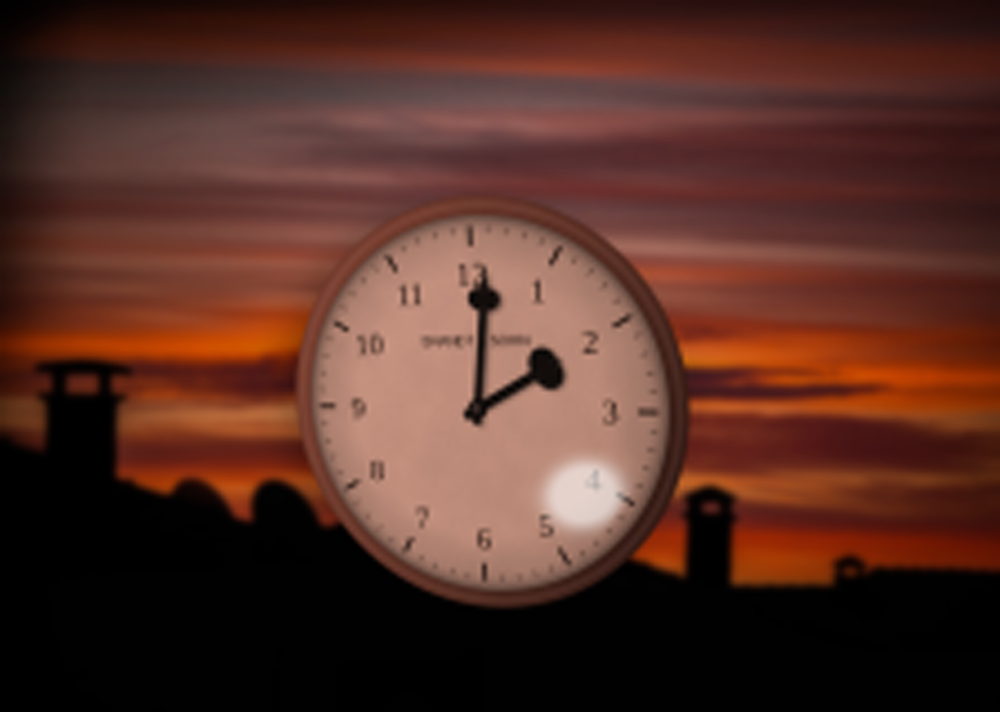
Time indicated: 2:01
